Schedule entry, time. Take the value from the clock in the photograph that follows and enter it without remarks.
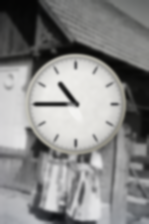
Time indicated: 10:45
